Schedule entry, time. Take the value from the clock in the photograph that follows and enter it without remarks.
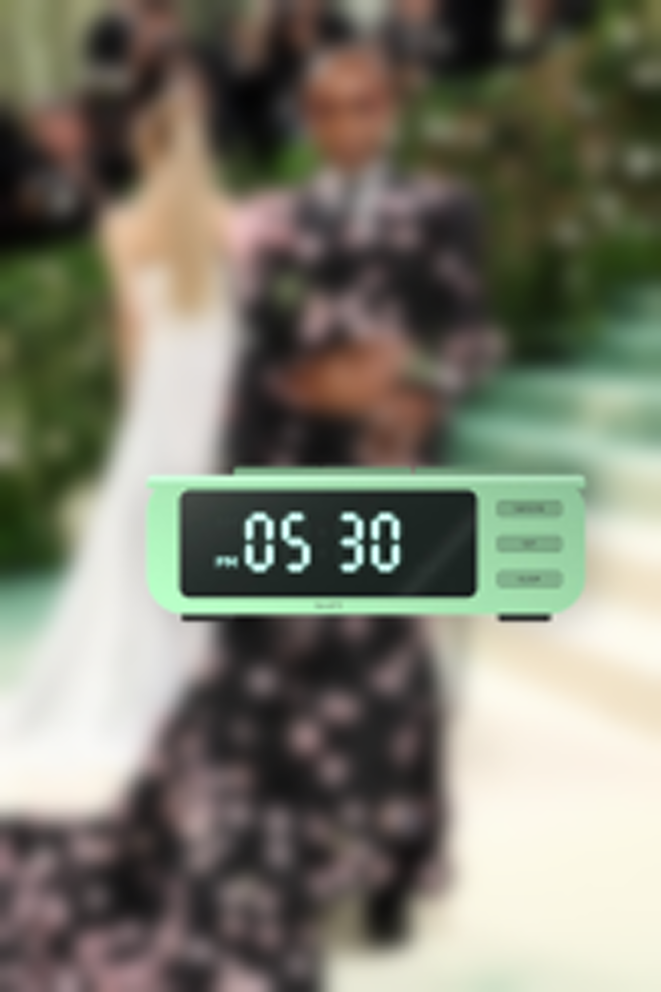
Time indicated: 5:30
